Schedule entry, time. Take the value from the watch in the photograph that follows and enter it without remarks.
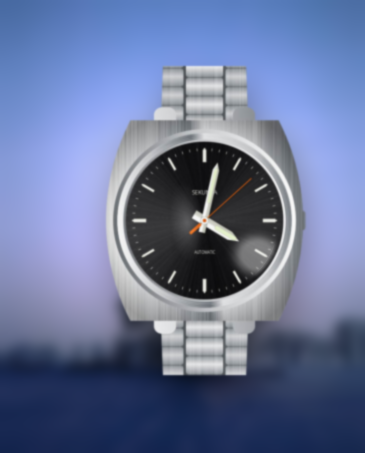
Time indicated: 4:02:08
